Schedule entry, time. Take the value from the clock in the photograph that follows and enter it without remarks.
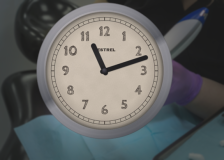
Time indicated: 11:12
